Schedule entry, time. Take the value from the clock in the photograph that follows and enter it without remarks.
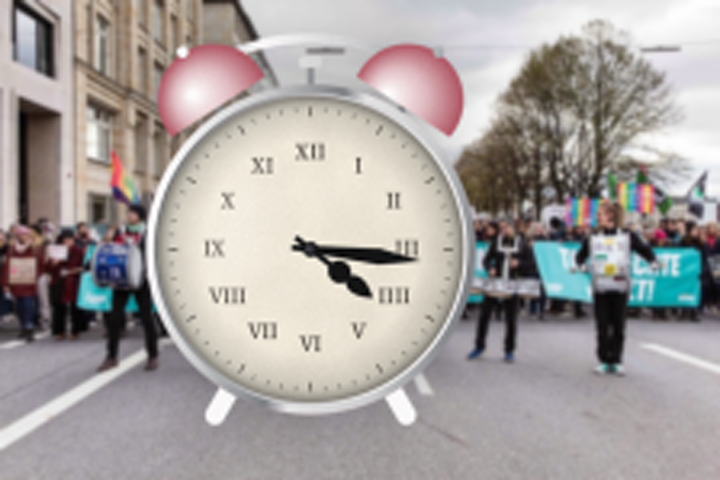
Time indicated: 4:16
